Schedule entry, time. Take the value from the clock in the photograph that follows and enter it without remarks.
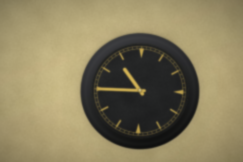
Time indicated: 10:45
